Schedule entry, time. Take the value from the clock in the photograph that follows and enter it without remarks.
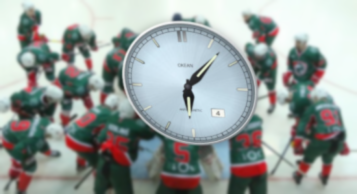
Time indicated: 6:07
